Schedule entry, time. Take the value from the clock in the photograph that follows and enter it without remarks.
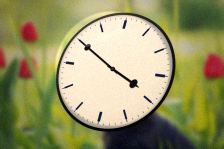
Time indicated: 3:50
